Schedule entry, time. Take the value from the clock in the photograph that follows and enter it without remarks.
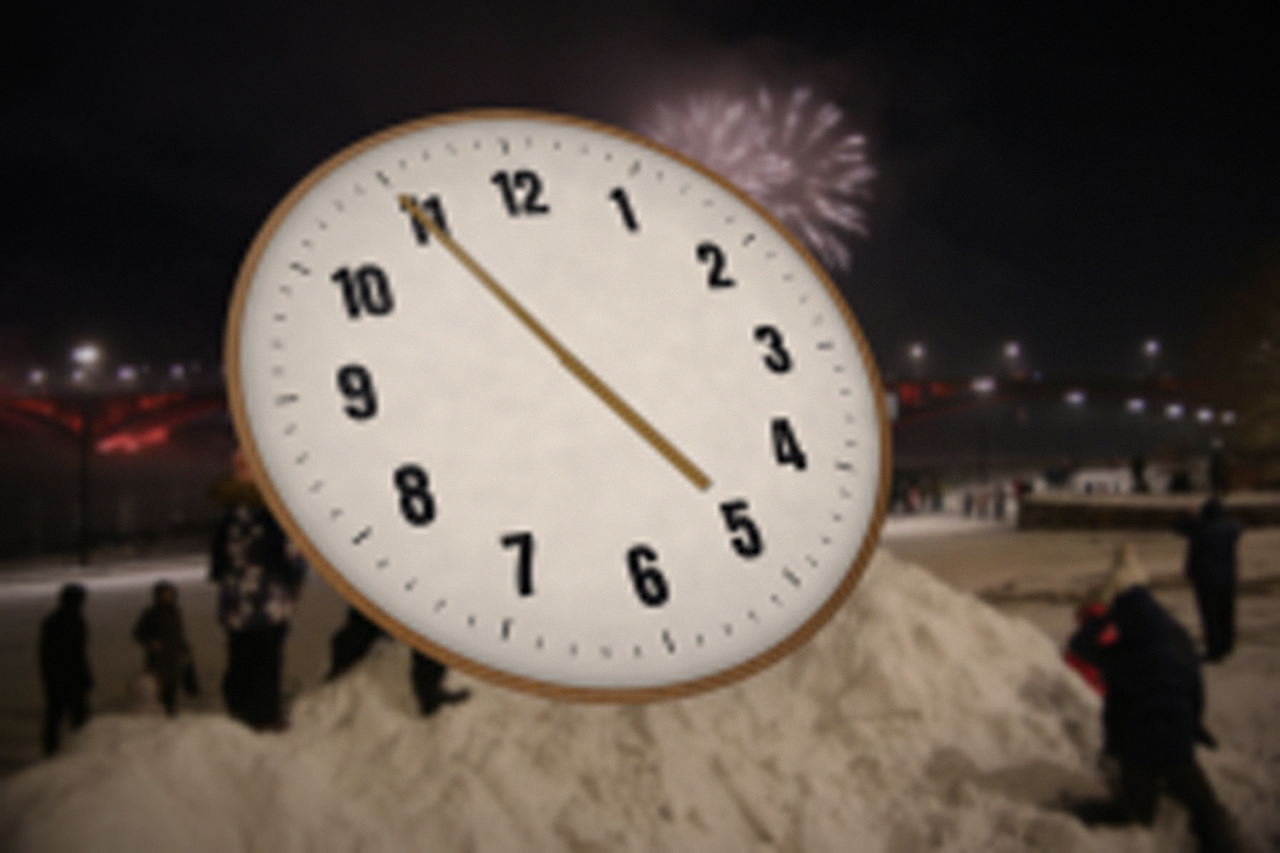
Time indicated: 4:55
